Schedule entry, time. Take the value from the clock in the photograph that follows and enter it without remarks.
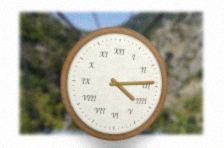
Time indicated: 4:14
